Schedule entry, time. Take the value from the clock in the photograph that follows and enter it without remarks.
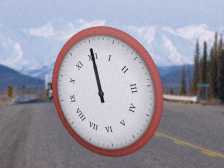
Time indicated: 12:00
